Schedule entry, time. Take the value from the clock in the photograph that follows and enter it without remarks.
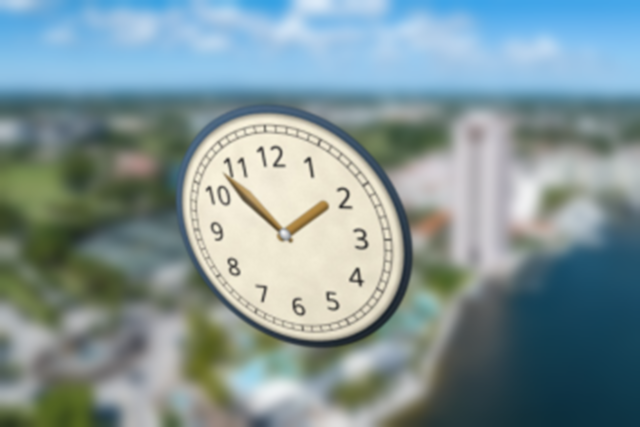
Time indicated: 1:53
